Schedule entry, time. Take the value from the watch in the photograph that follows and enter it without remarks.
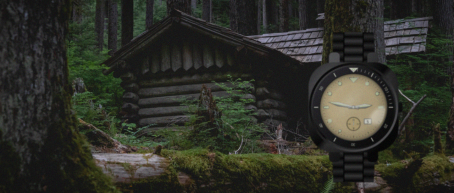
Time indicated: 2:47
